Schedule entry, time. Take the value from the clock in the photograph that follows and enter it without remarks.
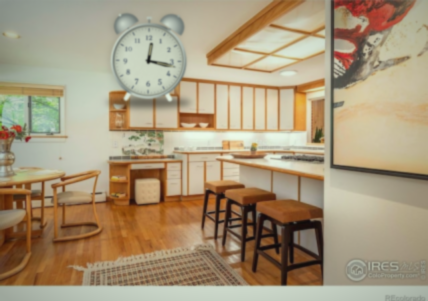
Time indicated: 12:17
